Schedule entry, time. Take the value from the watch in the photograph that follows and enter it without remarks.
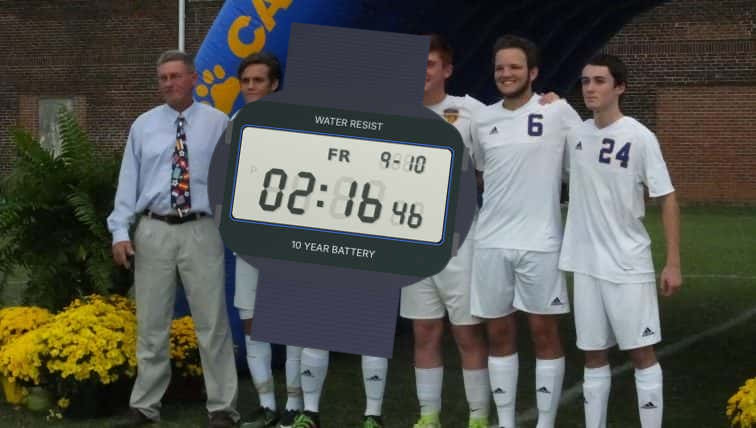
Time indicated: 2:16:46
